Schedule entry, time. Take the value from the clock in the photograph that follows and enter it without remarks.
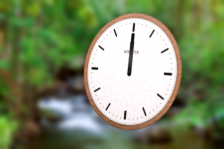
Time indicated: 12:00
